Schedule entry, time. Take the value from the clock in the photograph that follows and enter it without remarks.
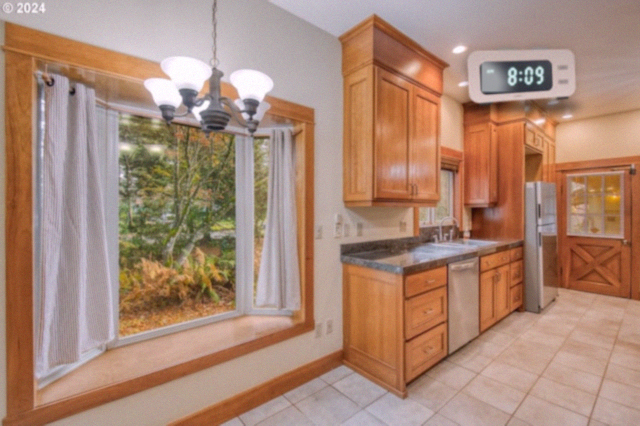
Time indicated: 8:09
